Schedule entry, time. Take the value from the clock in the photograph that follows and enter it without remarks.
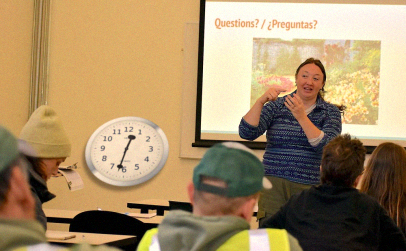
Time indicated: 12:32
